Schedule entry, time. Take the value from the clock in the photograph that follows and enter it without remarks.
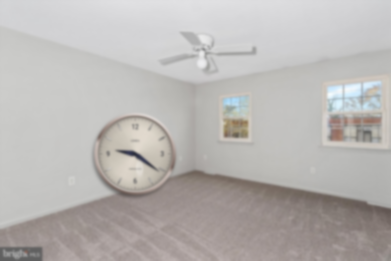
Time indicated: 9:21
